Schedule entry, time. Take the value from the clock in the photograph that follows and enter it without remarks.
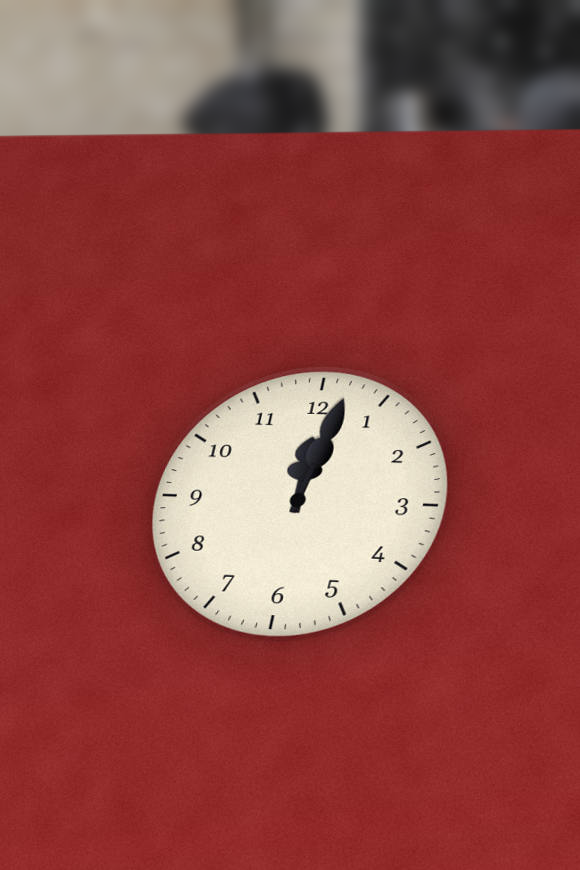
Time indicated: 12:02
